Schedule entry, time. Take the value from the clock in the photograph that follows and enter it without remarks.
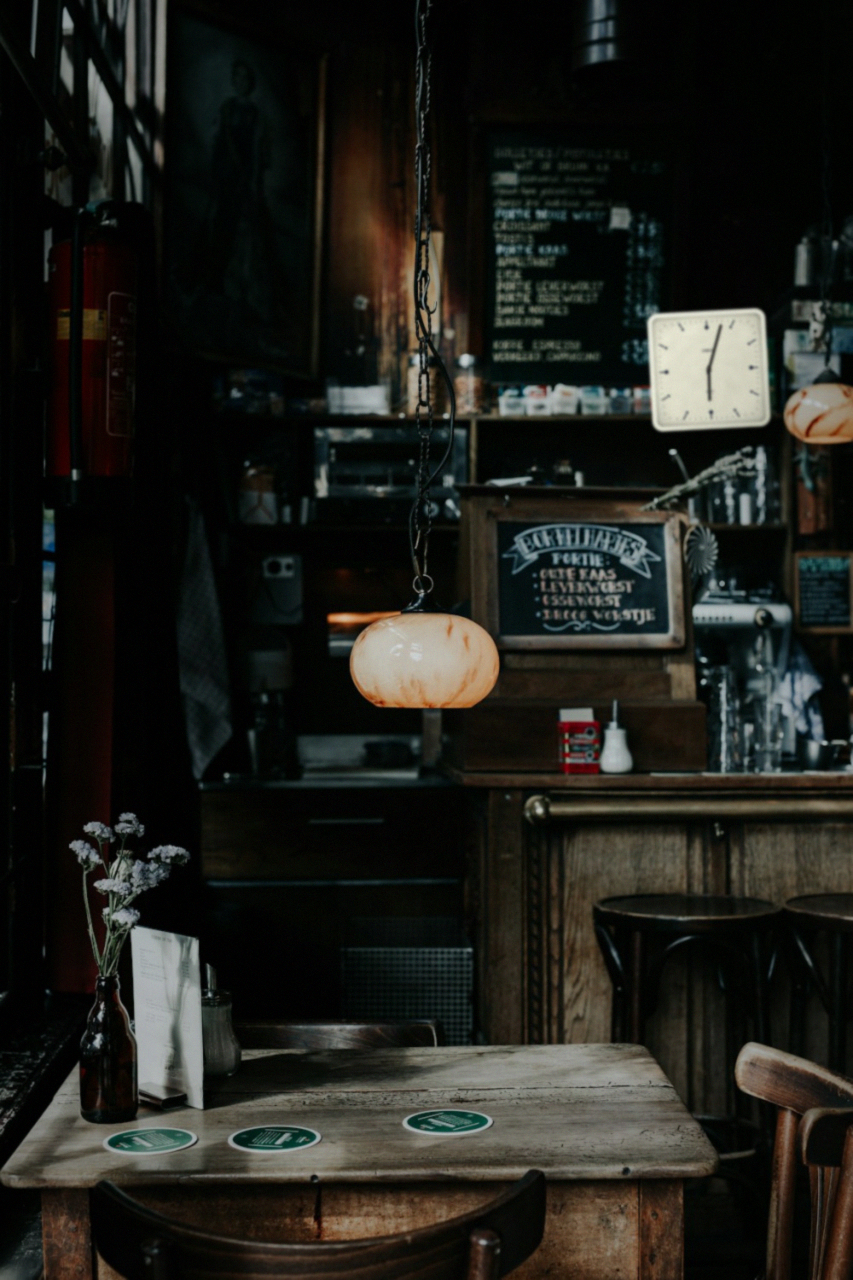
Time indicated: 6:03
